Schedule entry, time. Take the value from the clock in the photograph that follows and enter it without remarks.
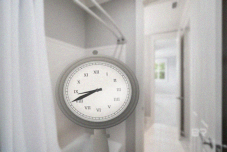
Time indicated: 8:41
